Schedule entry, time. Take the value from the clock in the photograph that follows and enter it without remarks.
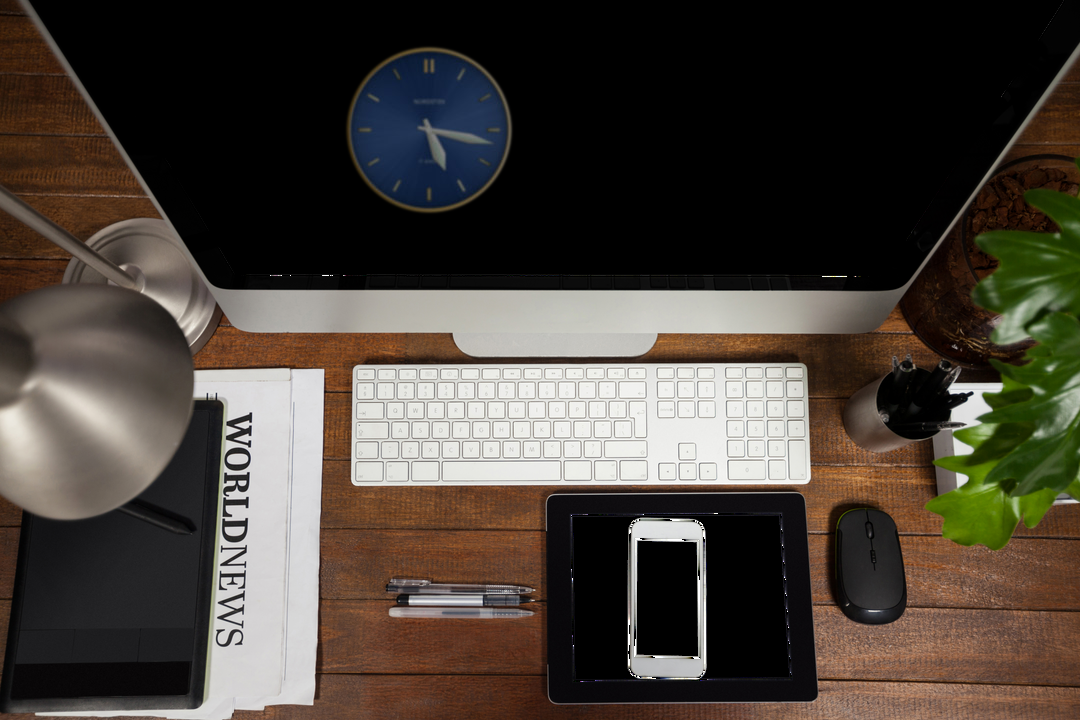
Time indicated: 5:17
